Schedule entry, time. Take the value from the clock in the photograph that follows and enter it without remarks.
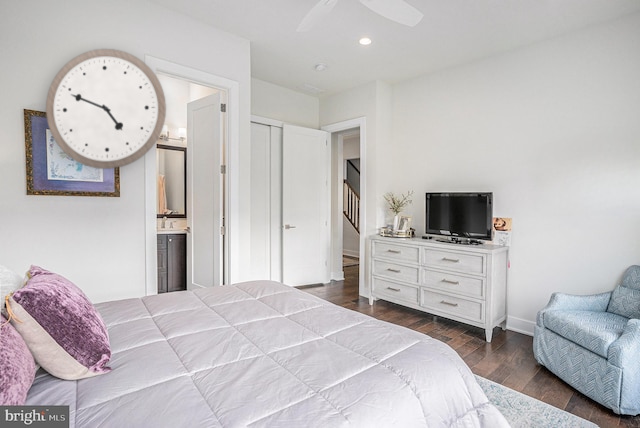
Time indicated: 4:49
